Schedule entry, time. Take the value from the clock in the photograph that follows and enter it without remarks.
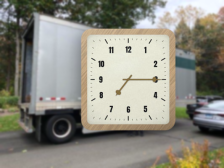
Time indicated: 7:15
